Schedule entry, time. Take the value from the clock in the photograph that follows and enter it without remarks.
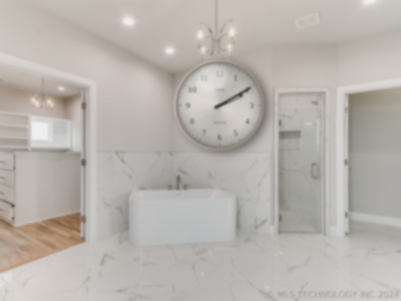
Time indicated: 2:10
